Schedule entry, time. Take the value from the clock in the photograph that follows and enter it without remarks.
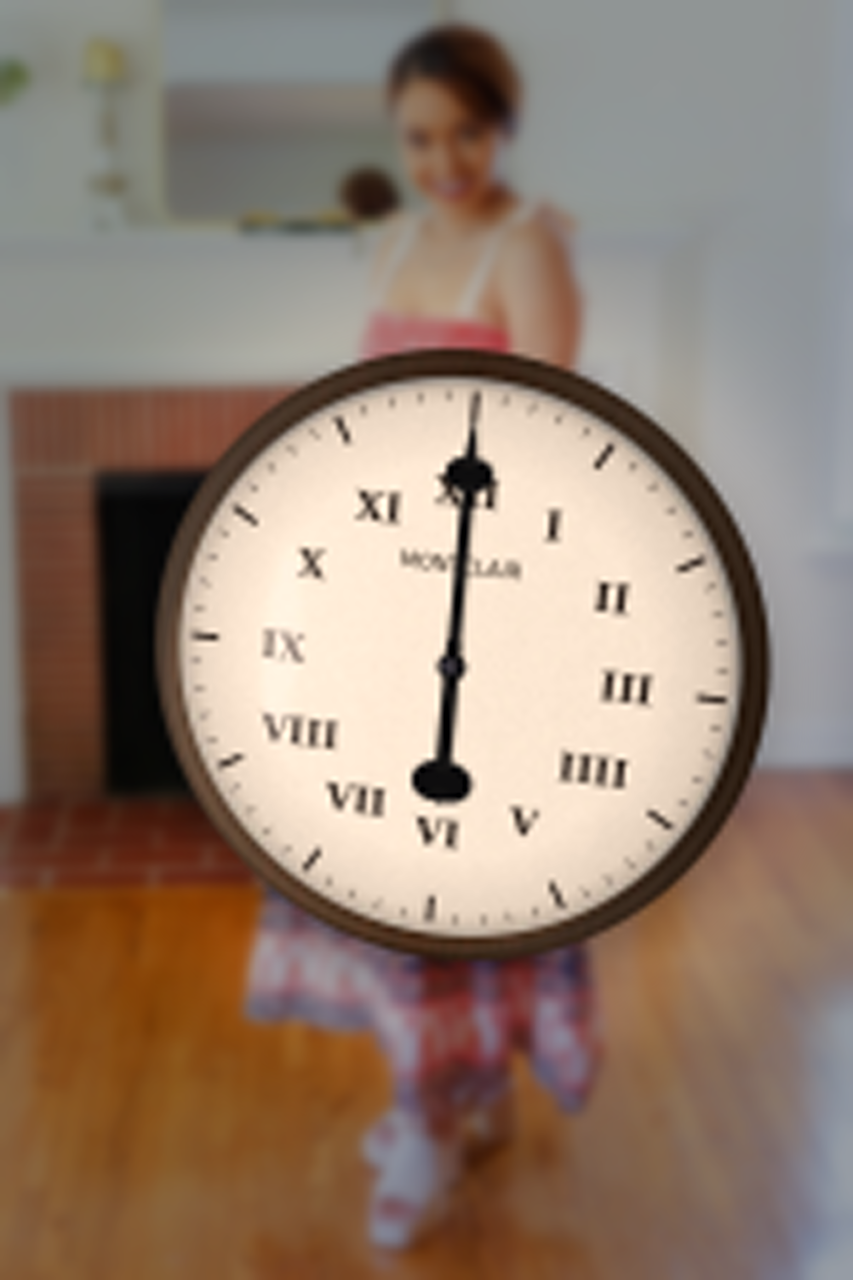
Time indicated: 6:00
